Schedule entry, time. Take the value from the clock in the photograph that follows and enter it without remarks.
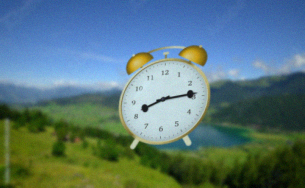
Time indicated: 8:14
